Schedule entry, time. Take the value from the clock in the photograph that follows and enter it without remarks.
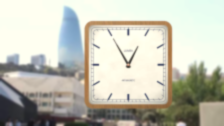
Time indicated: 12:55
